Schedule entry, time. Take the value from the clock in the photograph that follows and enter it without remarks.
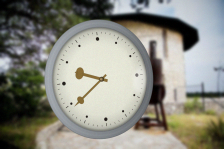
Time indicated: 9:39
